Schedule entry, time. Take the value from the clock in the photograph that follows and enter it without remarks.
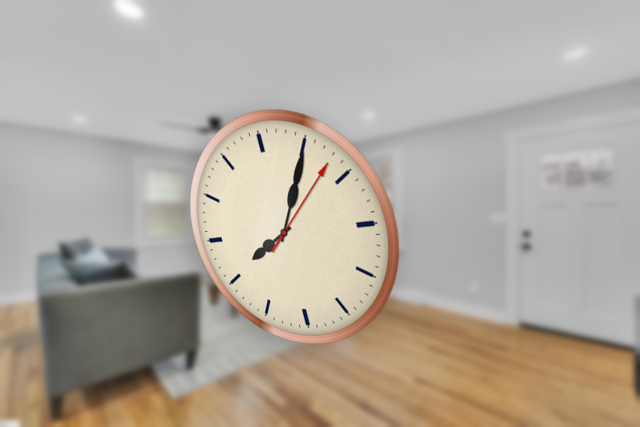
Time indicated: 8:05:08
